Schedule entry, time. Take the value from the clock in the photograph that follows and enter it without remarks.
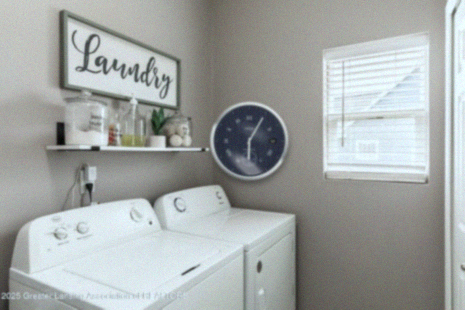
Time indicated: 6:05
